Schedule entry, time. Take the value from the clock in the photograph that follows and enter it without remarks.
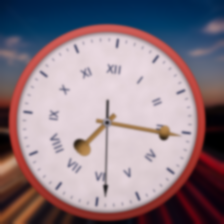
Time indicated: 7:15:29
